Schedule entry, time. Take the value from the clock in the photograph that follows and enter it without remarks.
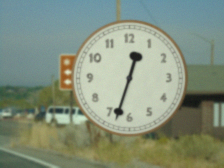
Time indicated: 12:33
